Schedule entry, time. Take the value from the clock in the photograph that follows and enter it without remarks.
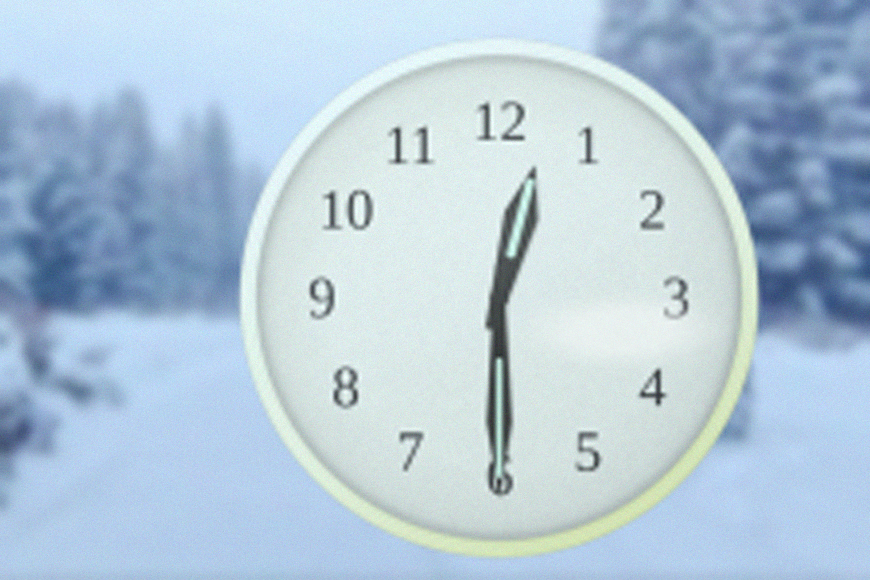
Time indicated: 12:30
